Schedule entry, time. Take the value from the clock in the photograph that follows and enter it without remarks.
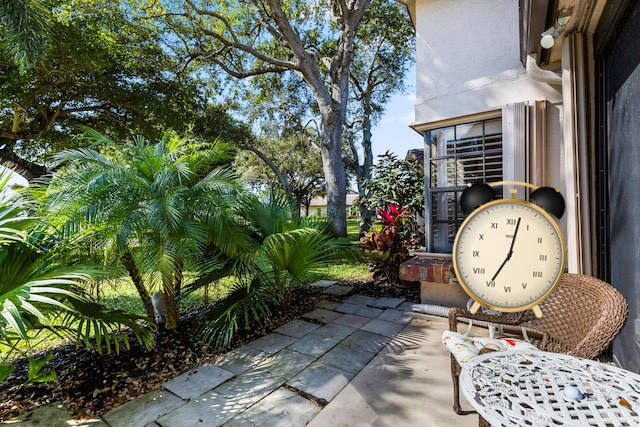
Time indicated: 7:02
